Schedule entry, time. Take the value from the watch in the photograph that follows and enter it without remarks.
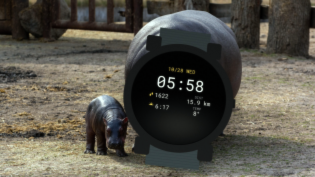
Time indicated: 5:58
